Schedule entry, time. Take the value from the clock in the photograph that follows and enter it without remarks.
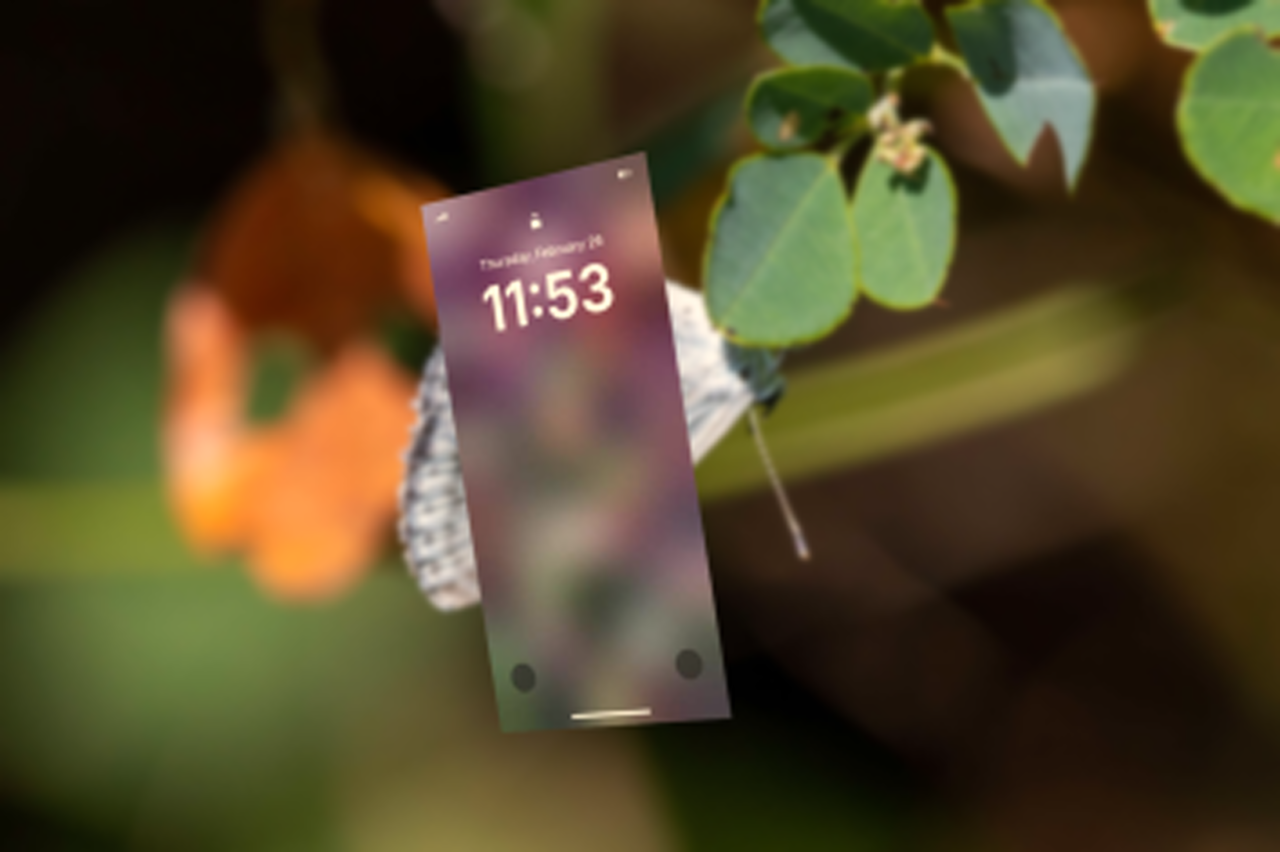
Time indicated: 11:53
